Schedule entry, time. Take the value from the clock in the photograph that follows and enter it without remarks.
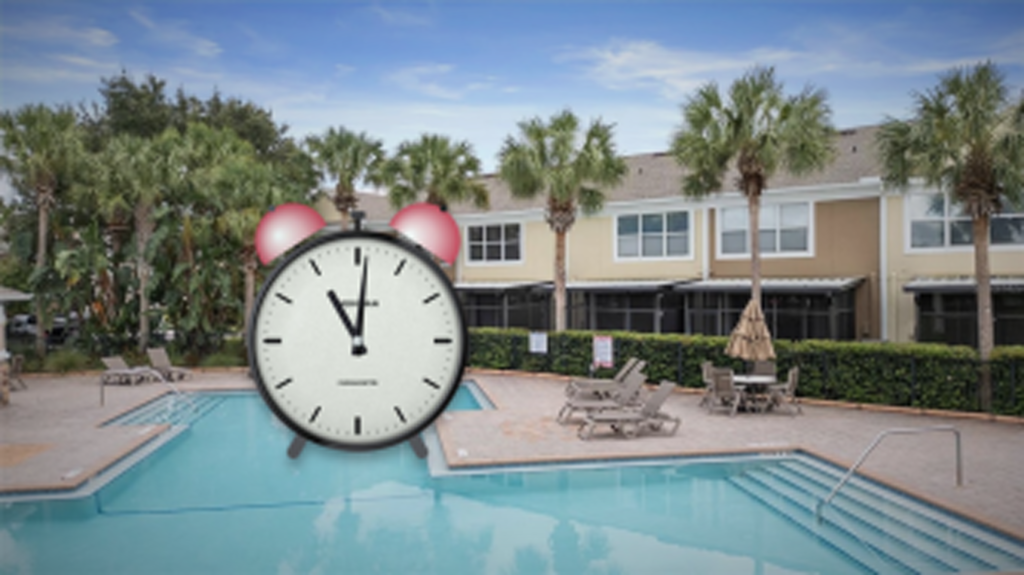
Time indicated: 11:01
